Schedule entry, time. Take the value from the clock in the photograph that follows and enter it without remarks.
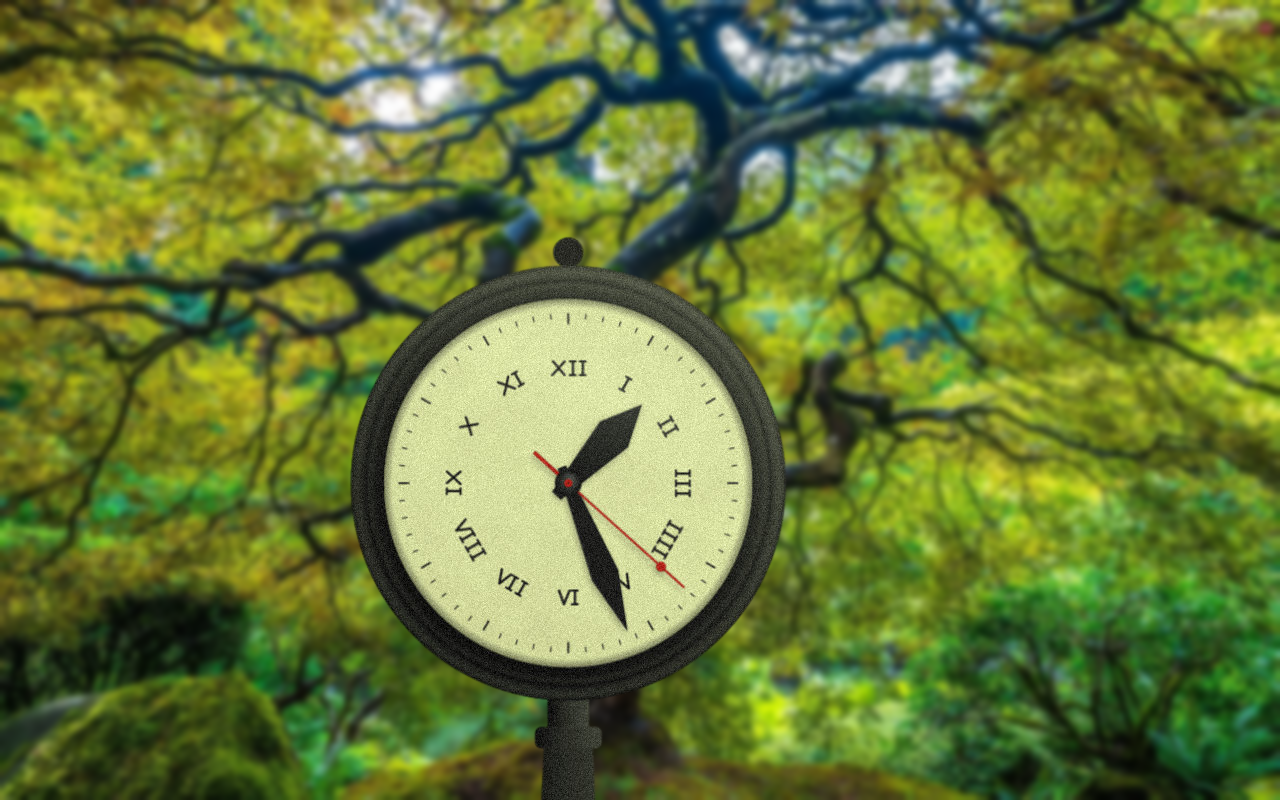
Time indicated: 1:26:22
